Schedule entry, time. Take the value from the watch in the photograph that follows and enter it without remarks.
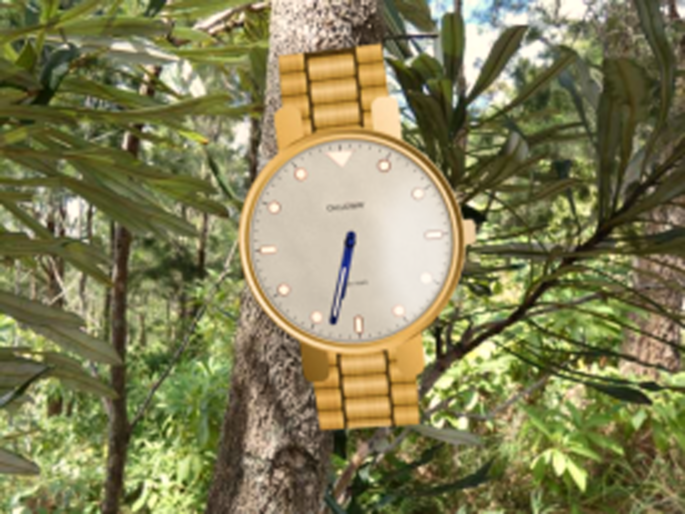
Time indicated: 6:33
